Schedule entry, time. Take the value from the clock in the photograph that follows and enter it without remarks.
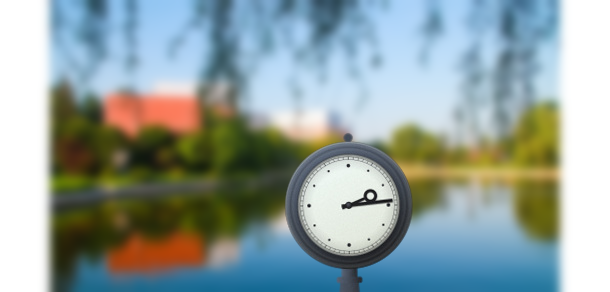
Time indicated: 2:14
